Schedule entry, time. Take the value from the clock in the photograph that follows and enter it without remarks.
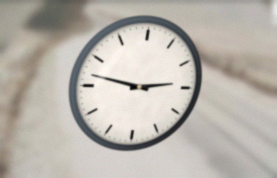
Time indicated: 2:47
